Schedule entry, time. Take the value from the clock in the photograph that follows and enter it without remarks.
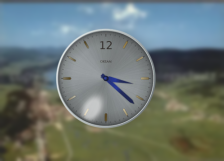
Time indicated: 3:22
